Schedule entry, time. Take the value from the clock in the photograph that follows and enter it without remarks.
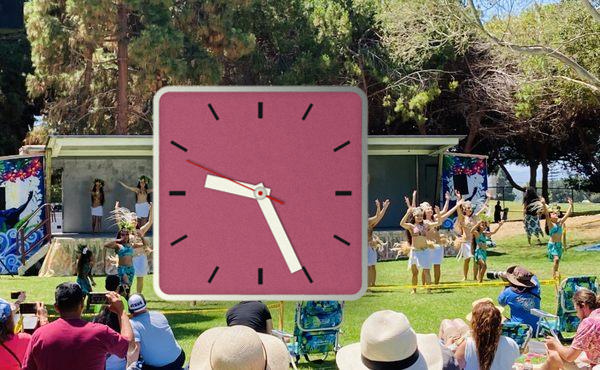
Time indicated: 9:25:49
